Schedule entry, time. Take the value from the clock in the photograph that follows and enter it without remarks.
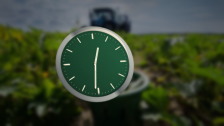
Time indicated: 12:31
